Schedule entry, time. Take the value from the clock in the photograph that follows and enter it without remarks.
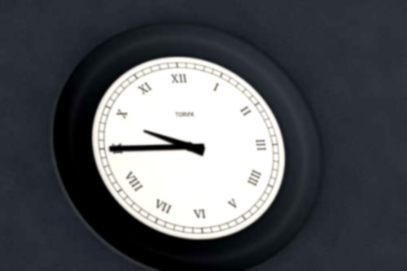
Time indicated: 9:45
